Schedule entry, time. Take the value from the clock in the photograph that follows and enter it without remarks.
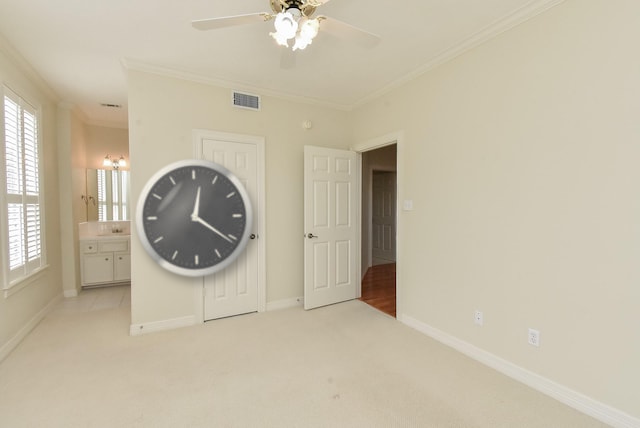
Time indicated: 12:21
